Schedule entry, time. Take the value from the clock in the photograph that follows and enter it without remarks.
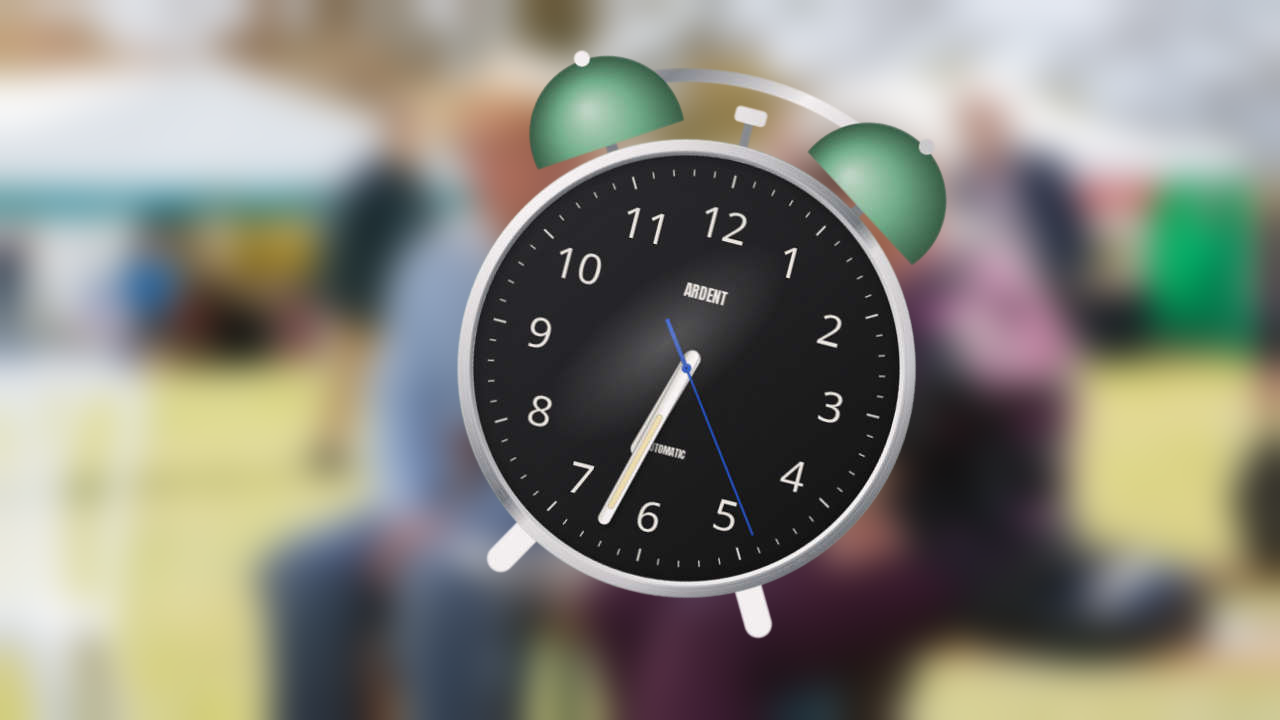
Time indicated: 6:32:24
